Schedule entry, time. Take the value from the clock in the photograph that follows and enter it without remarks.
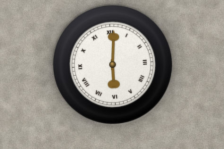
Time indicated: 6:01
